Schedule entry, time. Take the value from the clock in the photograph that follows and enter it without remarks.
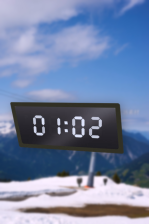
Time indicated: 1:02
